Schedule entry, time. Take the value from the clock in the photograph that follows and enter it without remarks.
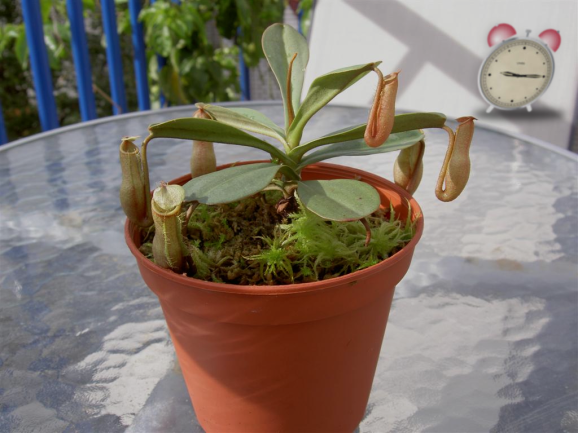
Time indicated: 9:15
